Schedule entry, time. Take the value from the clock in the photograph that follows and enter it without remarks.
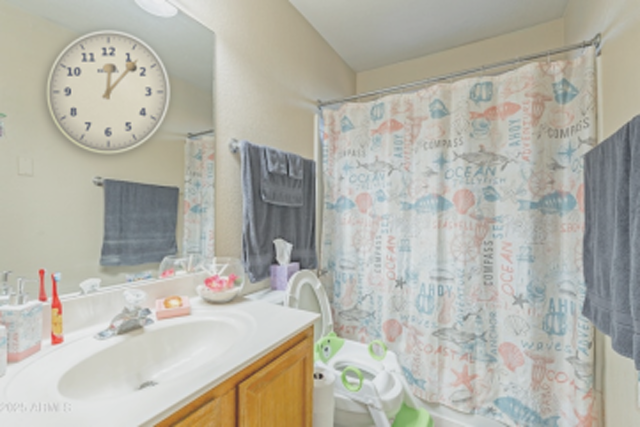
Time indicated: 12:07
